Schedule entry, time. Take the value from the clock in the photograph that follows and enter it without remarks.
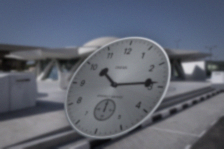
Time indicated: 10:14
